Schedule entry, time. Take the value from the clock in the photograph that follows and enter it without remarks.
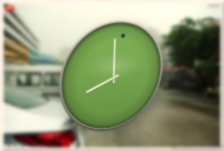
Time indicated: 7:58
